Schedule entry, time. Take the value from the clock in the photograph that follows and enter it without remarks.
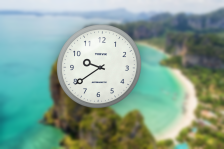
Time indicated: 9:39
